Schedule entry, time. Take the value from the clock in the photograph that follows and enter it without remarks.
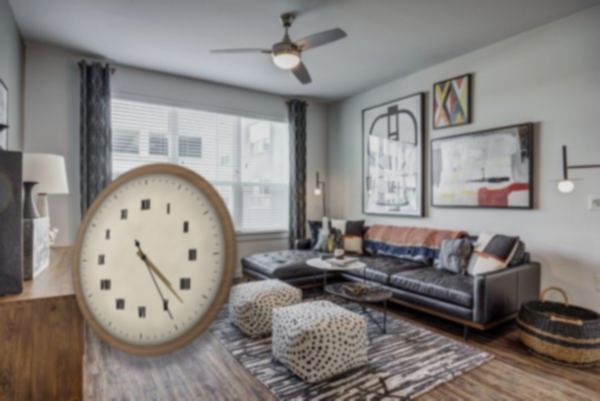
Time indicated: 4:22:25
